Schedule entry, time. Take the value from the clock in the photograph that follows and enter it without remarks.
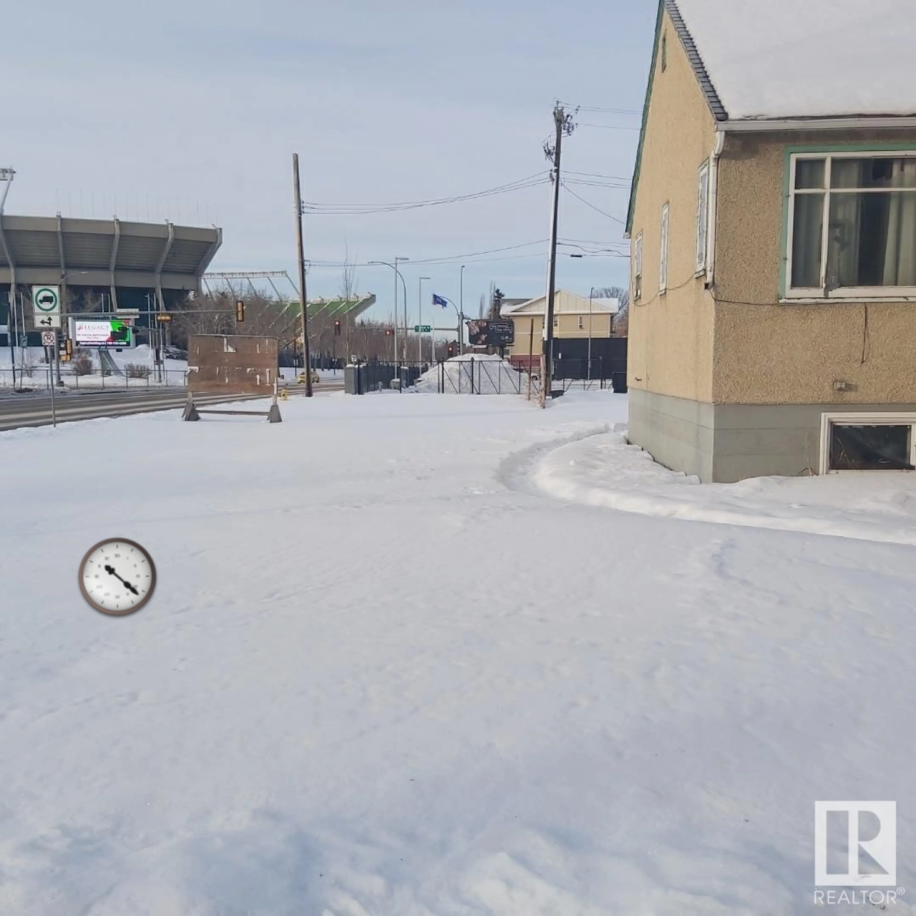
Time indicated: 10:22
